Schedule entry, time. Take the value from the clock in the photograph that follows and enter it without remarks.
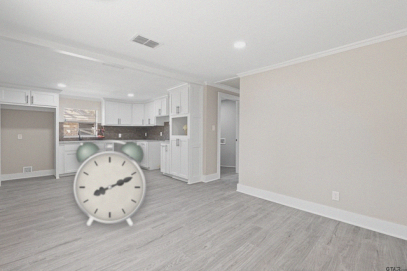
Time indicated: 8:11
